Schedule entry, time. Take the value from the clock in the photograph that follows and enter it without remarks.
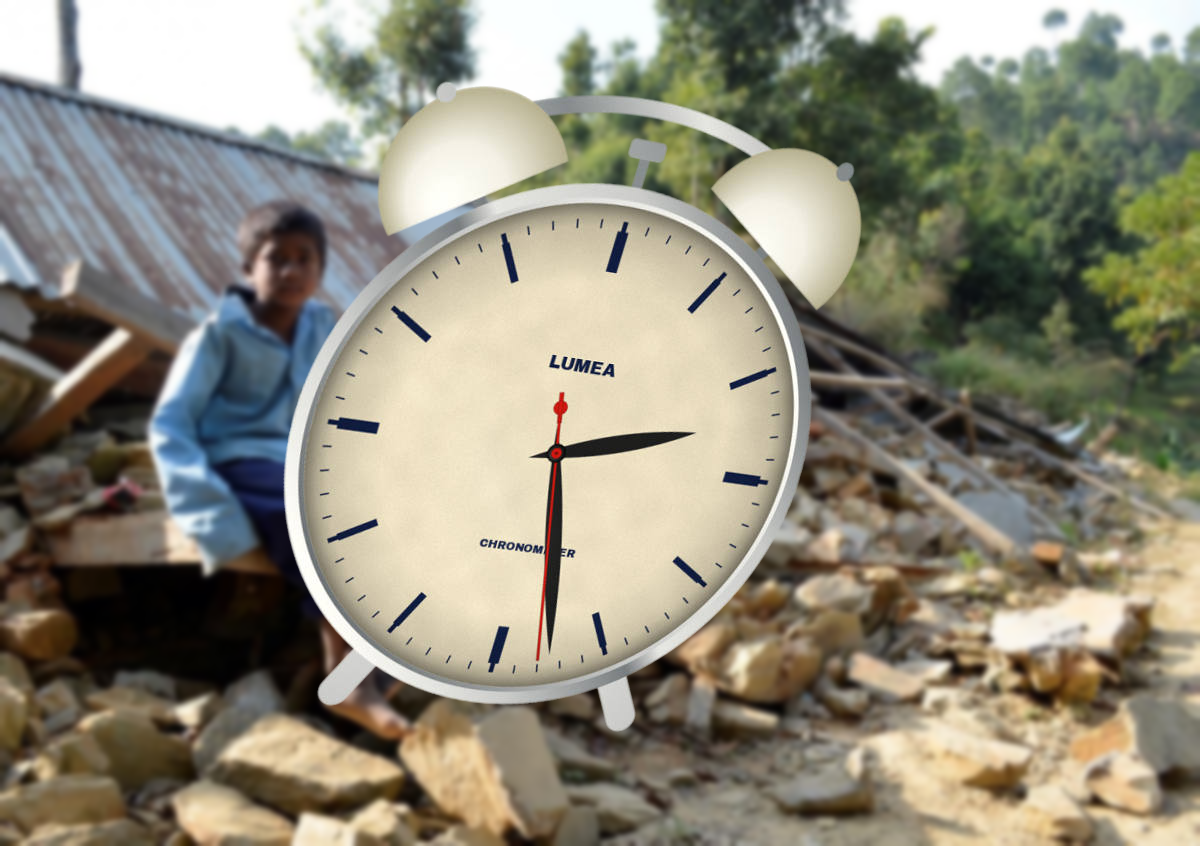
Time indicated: 2:27:28
